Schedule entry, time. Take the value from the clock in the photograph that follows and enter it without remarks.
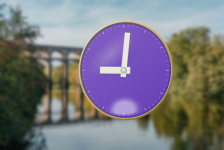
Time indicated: 9:01
